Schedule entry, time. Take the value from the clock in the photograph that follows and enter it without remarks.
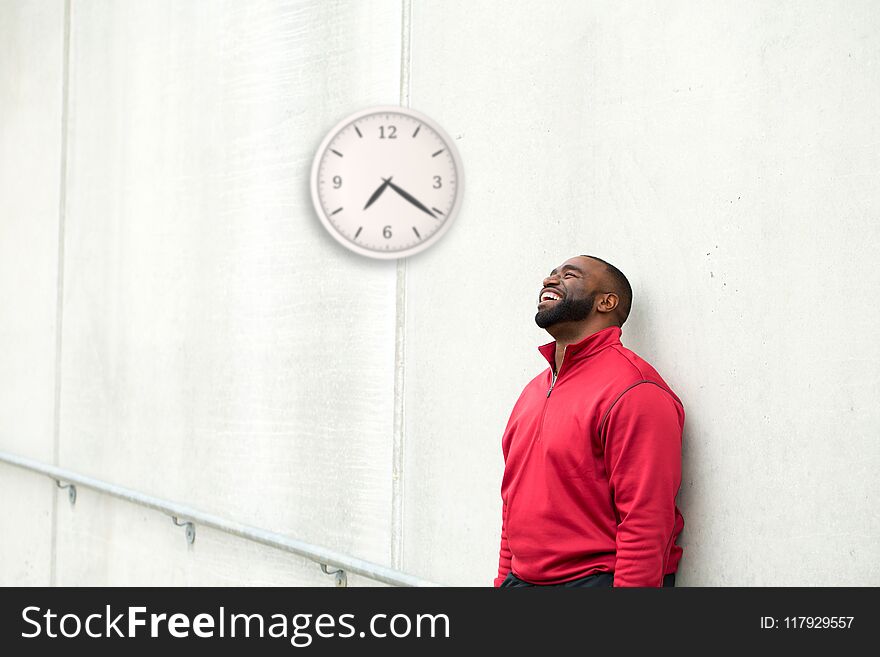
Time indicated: 7:21
